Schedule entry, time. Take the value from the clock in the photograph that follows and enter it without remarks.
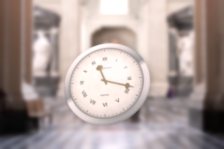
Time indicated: 11:18
